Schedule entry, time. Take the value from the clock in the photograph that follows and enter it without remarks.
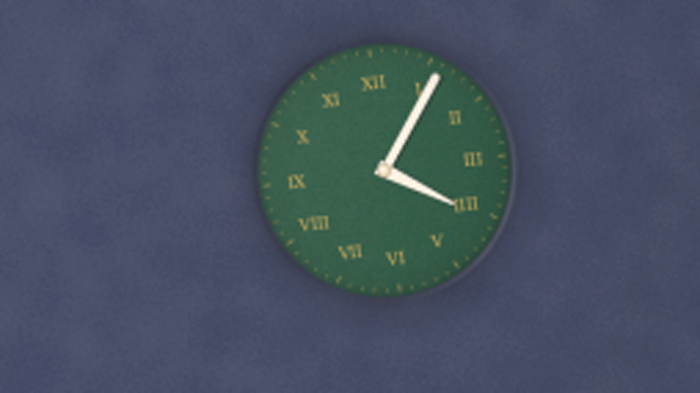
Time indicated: 4:06
